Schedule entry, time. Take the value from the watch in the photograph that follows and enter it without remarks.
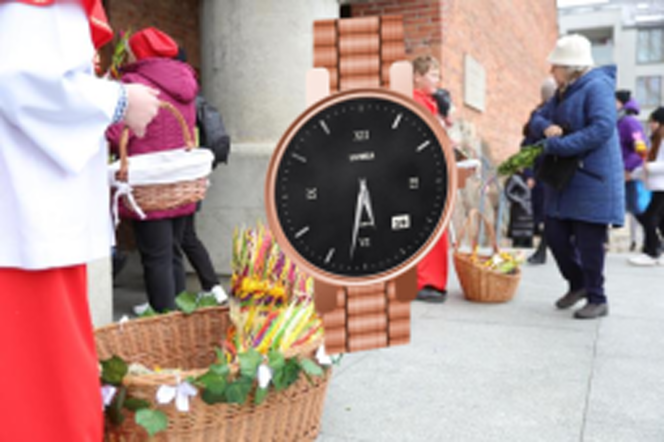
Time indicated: 5:32
